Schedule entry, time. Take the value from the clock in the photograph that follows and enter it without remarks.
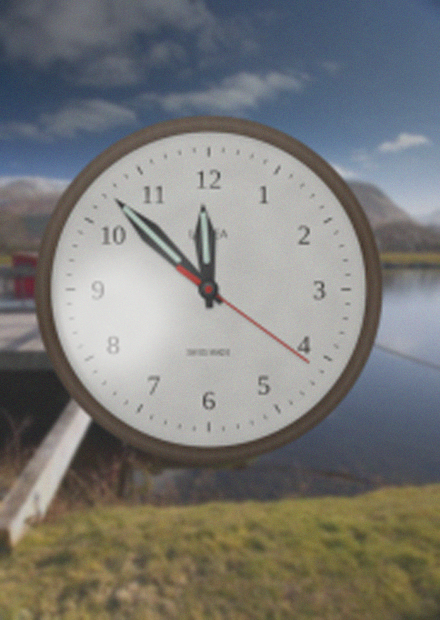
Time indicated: 11:52:21
